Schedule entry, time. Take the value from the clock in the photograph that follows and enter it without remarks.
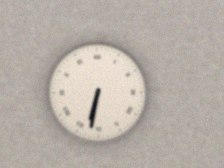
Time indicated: 6:32
